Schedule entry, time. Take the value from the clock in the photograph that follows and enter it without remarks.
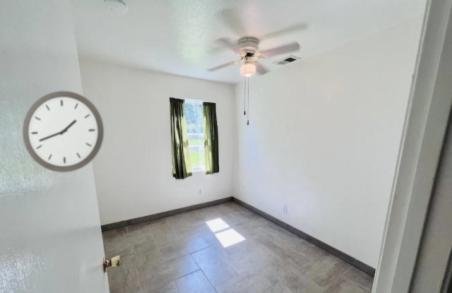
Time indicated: 1:42
